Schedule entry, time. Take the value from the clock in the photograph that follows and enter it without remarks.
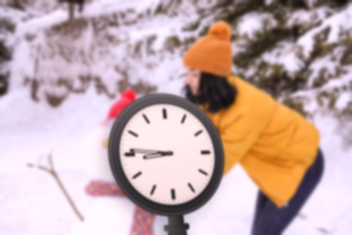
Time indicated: 8:46
